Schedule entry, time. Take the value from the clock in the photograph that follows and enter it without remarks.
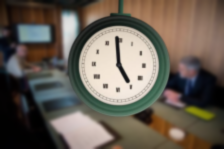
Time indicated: 4:59
